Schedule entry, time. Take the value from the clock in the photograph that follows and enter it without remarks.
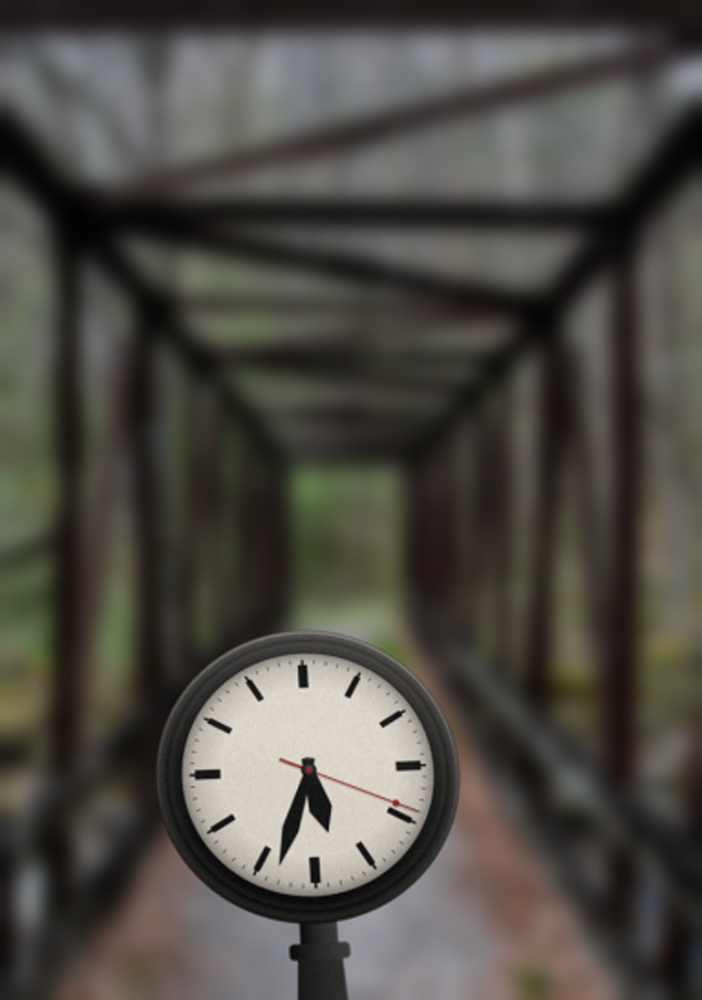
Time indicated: 5:33:19
